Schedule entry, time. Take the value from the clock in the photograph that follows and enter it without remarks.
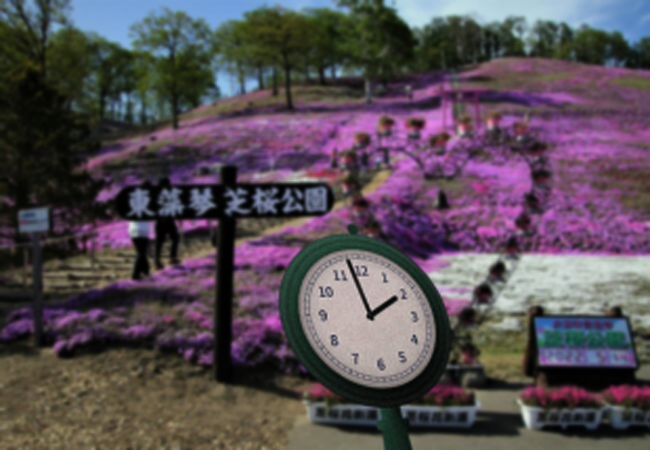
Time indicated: 1:58
